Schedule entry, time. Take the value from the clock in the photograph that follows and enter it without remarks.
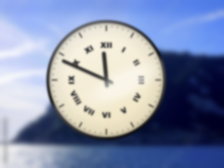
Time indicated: 11:49
